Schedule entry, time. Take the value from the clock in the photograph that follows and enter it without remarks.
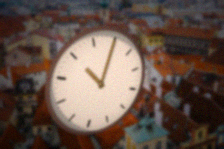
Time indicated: 10:00
